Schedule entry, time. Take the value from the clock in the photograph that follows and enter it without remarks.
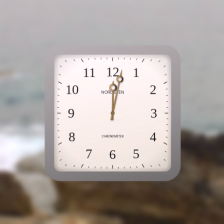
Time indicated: 12:02
